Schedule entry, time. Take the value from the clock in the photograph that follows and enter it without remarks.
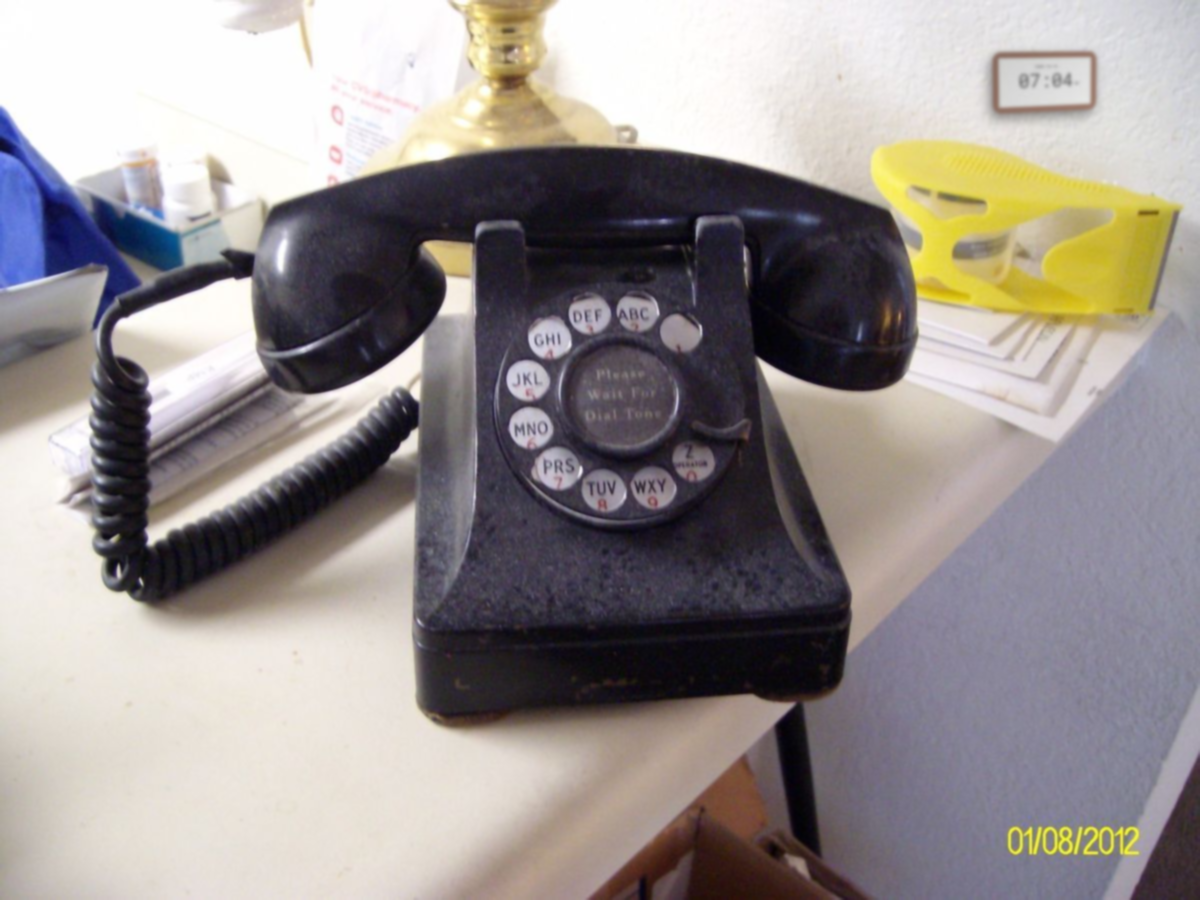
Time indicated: 7:04
